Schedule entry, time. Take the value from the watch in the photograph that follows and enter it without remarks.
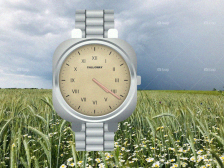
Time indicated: 4:21
